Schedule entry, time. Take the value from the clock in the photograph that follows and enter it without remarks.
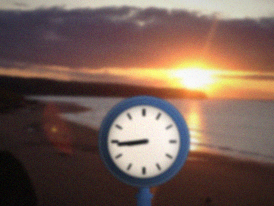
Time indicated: 8:44
